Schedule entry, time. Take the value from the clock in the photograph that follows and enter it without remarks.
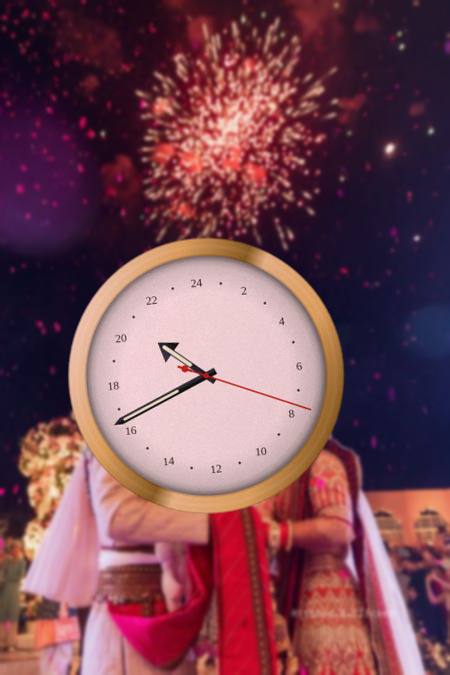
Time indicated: 20:41:19
